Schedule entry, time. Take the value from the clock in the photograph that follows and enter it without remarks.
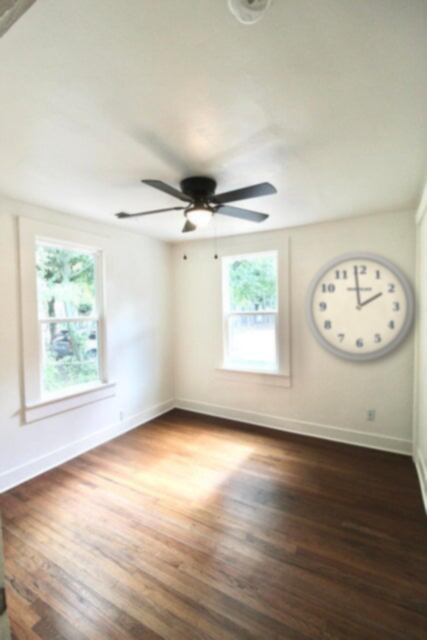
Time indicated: 1:59
